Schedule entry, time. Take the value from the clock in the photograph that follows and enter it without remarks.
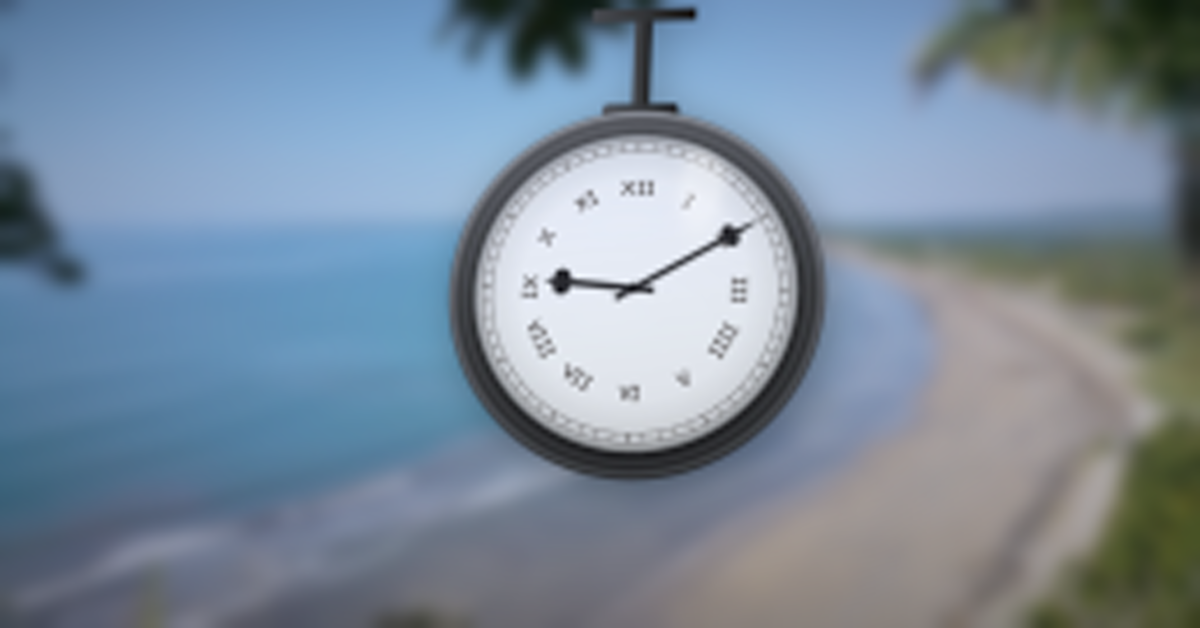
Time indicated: 9:10
